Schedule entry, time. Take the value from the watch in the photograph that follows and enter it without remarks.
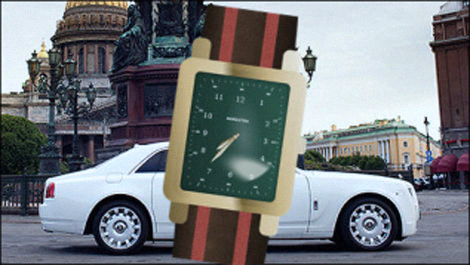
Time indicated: 7:36
